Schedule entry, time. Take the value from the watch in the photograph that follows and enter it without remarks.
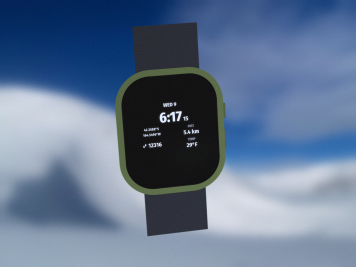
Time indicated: 6:17
